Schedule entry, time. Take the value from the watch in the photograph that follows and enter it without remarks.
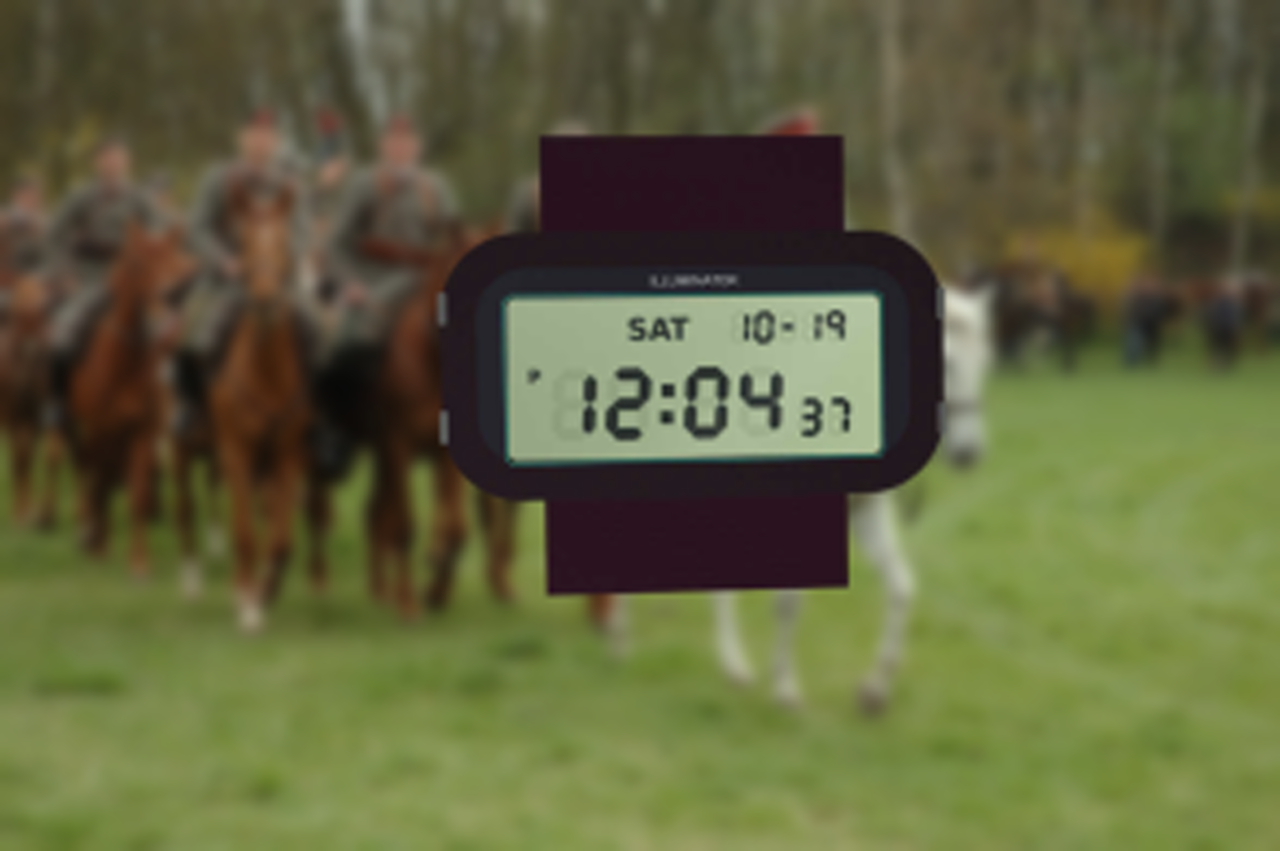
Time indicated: 12:04:37
